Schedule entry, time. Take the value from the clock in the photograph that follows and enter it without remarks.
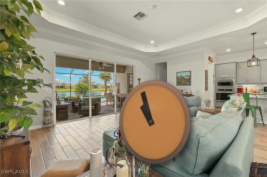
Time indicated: 10:57
